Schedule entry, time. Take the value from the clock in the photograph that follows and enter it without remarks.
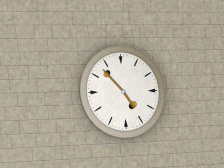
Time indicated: 4:53
